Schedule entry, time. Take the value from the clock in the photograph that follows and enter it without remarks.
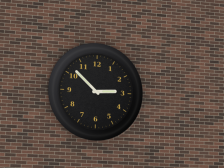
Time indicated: 2:52
